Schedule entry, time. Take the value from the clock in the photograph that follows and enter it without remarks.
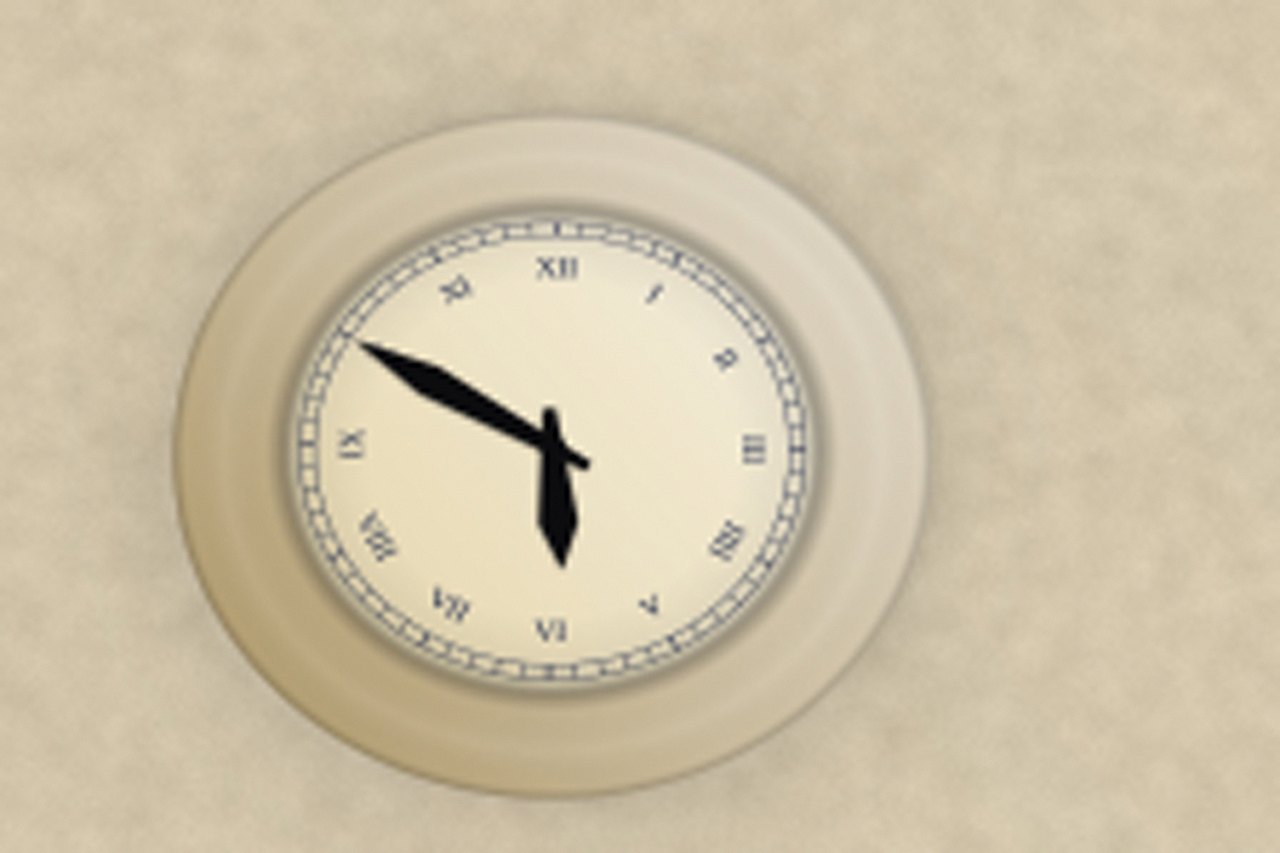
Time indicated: 5:50
